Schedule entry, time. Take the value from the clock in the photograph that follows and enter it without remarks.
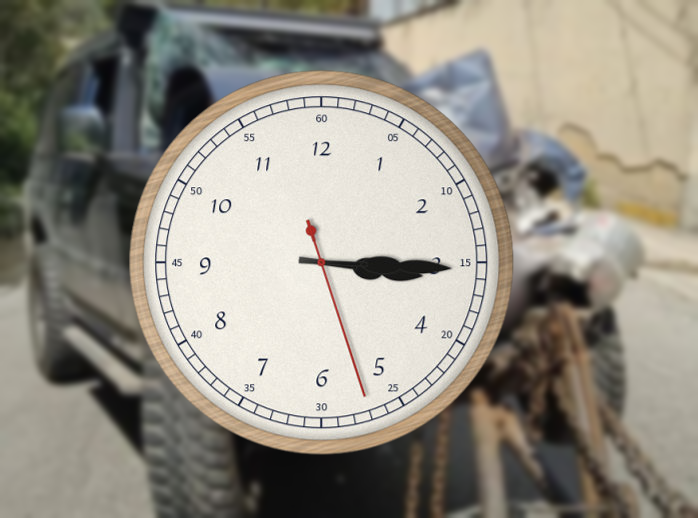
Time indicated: 3:15:27
